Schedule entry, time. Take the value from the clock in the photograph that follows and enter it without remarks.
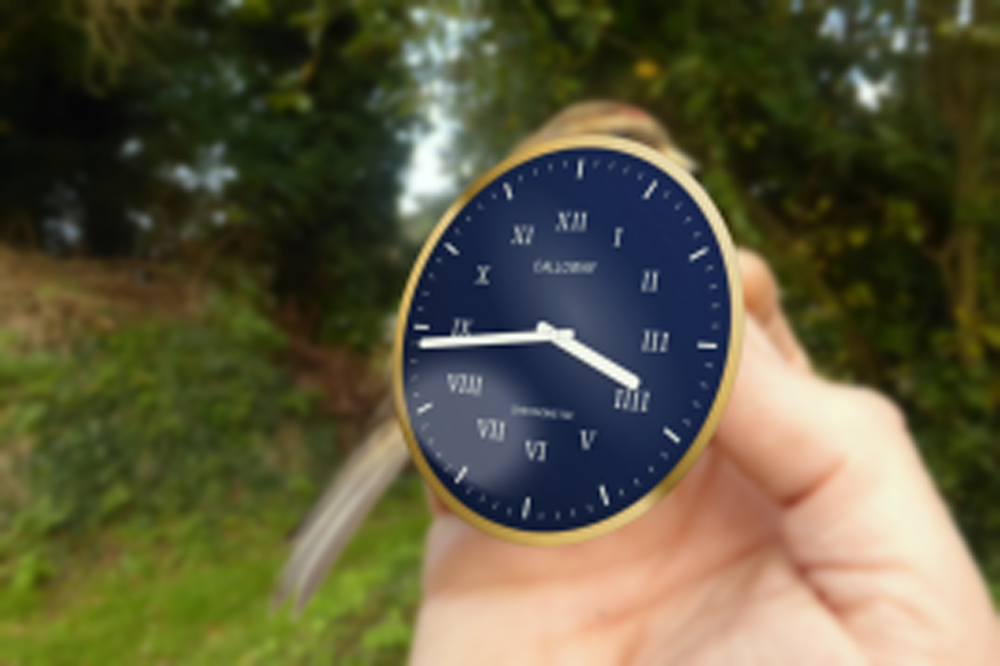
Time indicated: 3:44
